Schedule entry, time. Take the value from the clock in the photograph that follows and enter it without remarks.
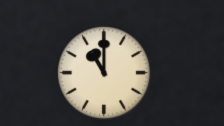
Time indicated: 11:00
